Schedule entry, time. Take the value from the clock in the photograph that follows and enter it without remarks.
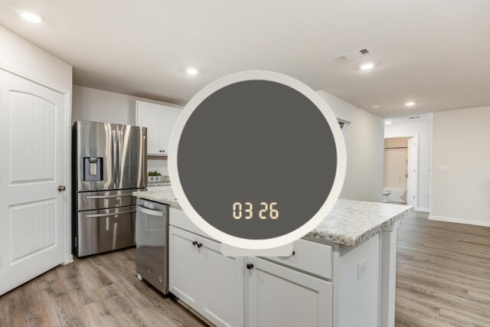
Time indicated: 3:26
